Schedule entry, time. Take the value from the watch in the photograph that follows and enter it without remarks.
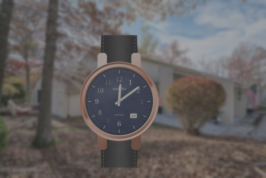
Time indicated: 12:09
